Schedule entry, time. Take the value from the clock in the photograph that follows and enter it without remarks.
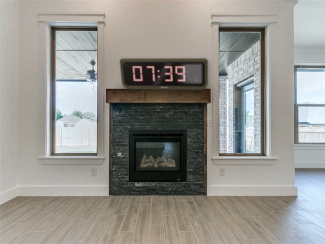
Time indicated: 7:39
